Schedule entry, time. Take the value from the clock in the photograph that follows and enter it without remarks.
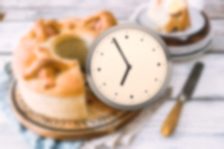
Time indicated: 6:56
